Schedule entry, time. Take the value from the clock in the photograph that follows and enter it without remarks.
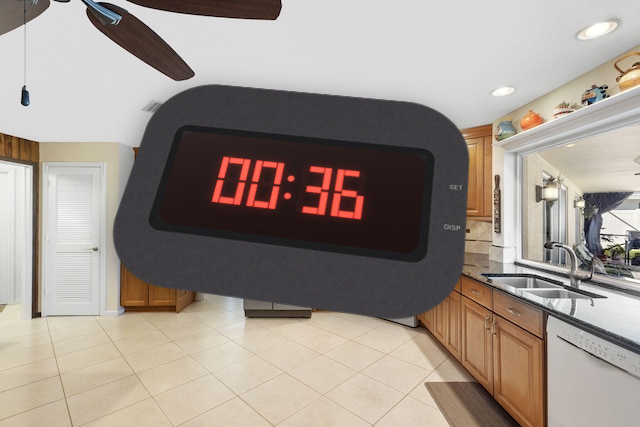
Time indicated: 0:36
